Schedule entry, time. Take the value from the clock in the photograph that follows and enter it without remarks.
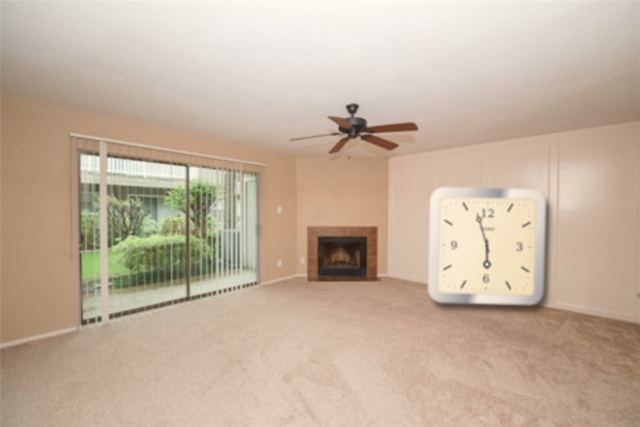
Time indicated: 5:57
